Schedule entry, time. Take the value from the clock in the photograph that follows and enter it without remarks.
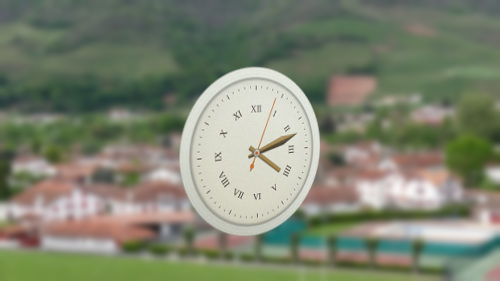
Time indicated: 4:12:04
